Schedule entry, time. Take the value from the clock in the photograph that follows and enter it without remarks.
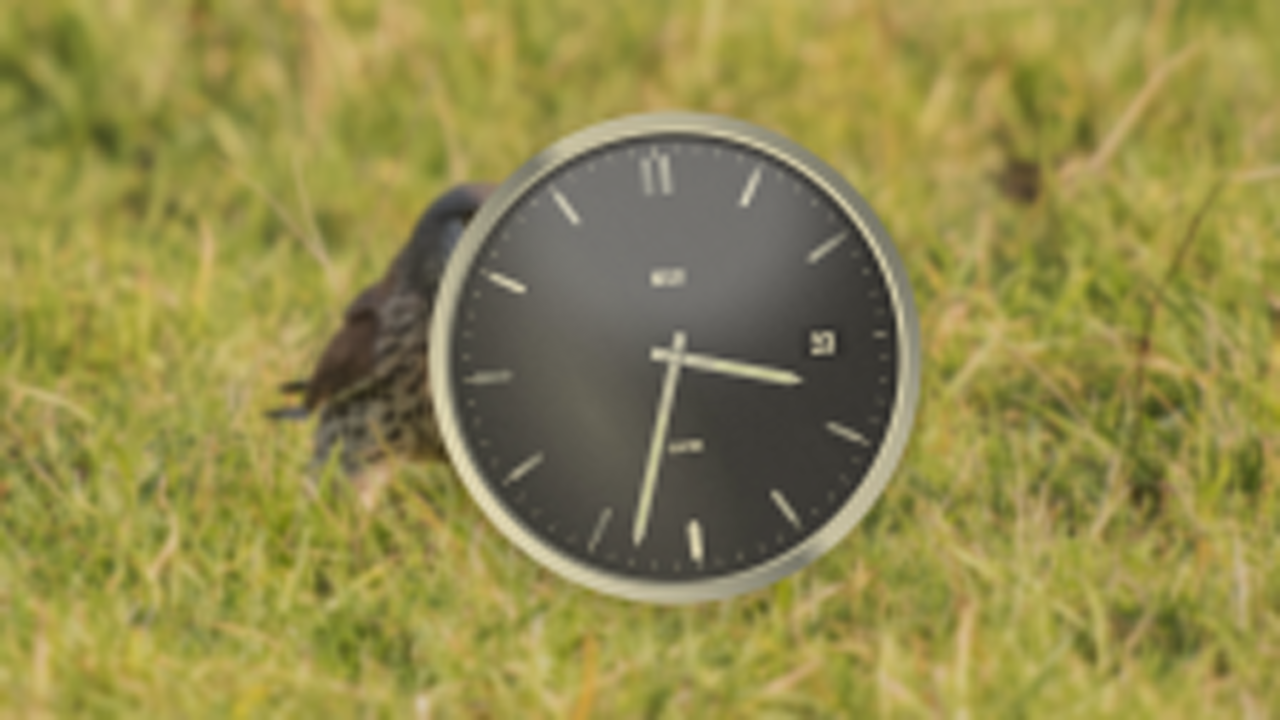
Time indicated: 3:33
